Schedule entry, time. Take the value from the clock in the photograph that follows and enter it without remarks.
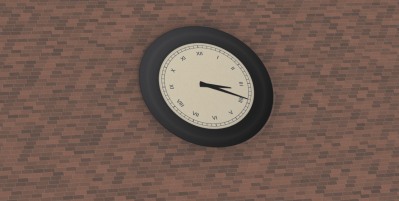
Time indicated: 3:19
